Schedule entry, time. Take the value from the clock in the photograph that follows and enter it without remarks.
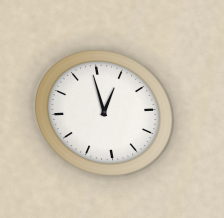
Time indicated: 12:59
